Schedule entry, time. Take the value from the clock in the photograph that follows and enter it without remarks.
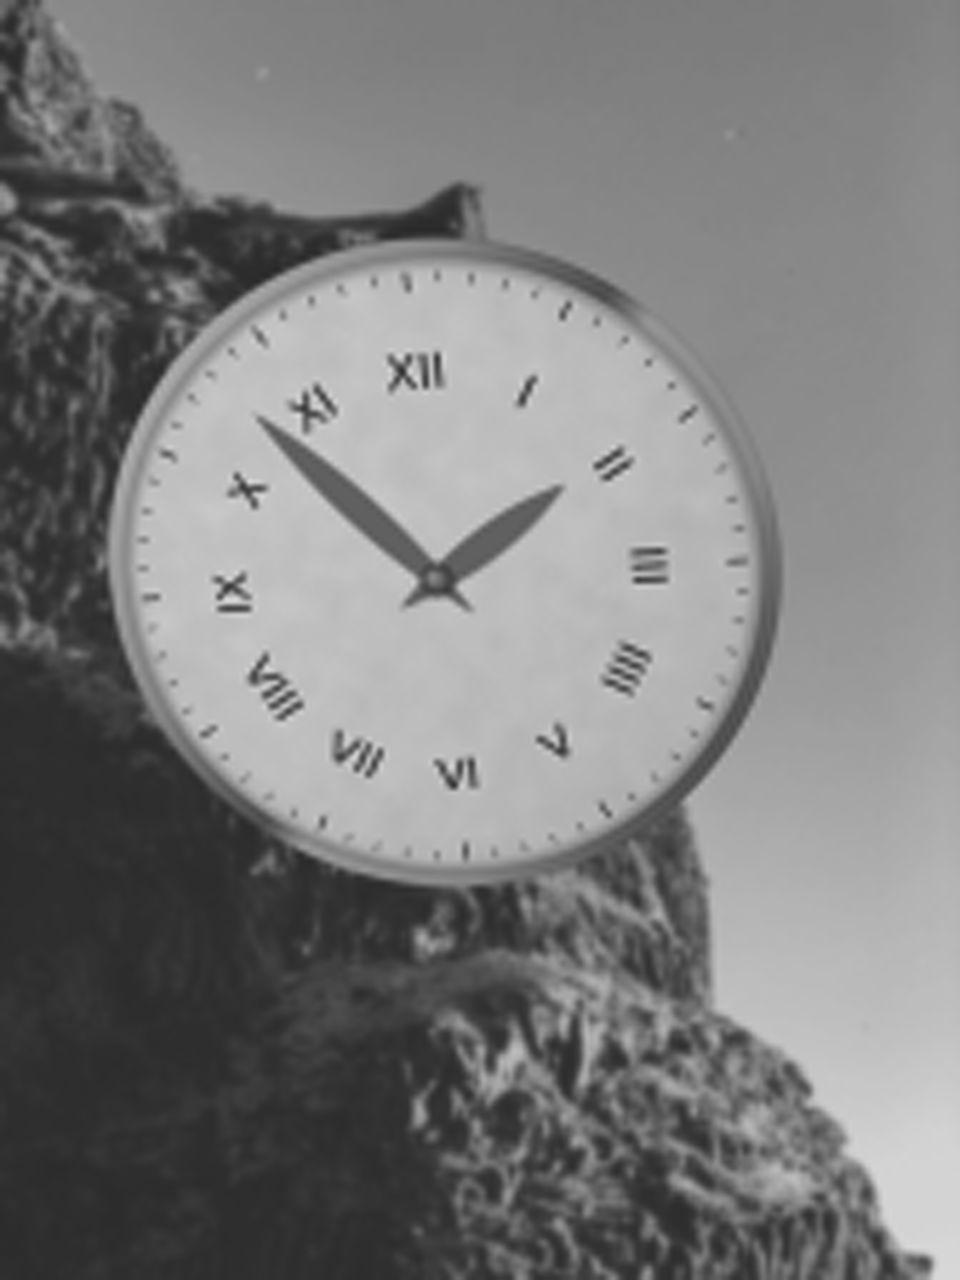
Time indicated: 1:53
